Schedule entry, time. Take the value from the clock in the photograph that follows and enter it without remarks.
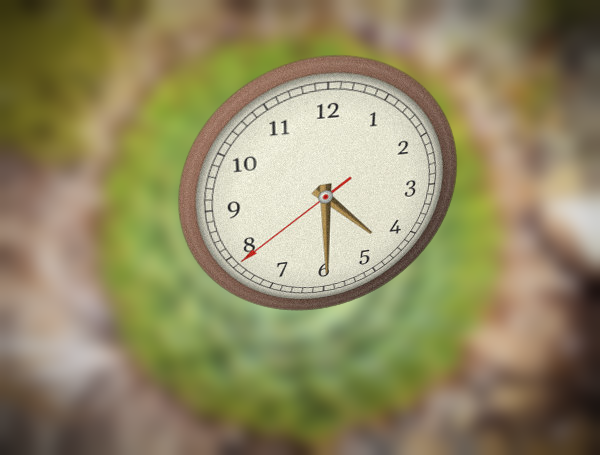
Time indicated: 4:29:39
